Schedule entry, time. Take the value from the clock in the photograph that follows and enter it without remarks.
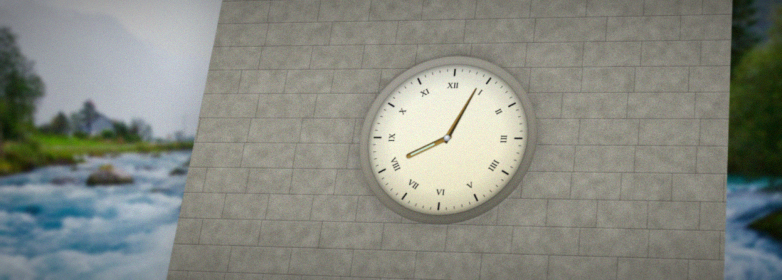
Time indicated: 8:04
